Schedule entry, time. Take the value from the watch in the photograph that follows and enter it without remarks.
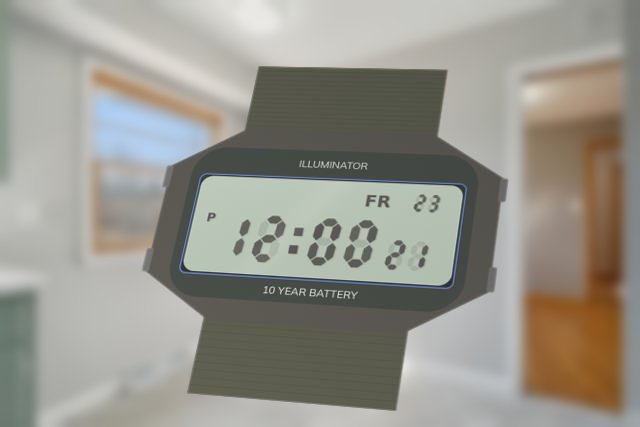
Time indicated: 12:00:21
